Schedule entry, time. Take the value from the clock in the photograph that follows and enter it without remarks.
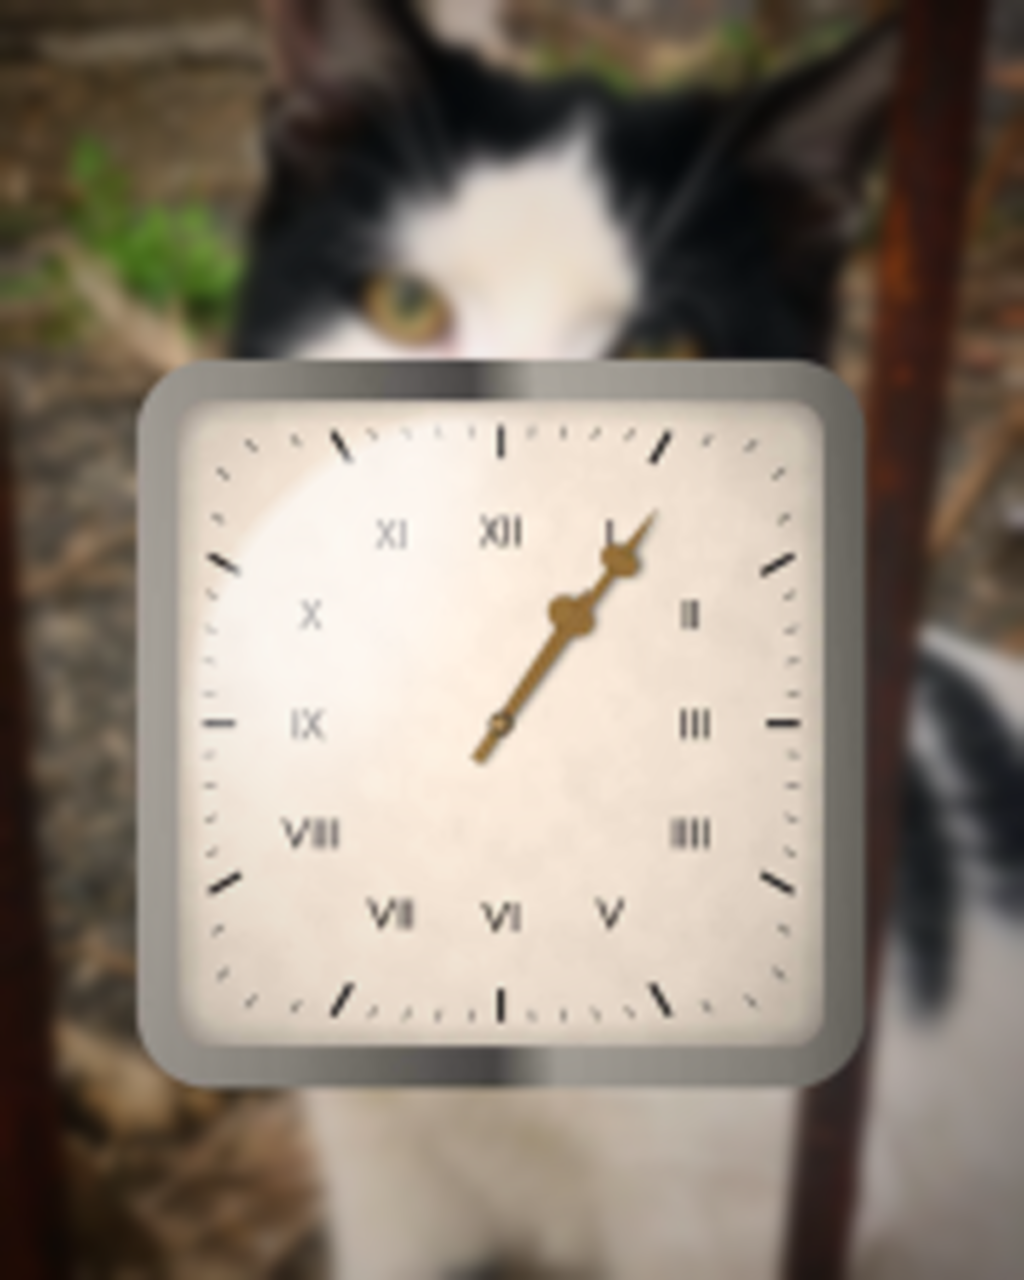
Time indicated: 1:06
